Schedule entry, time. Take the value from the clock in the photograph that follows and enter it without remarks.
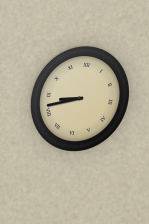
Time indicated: 8:42
